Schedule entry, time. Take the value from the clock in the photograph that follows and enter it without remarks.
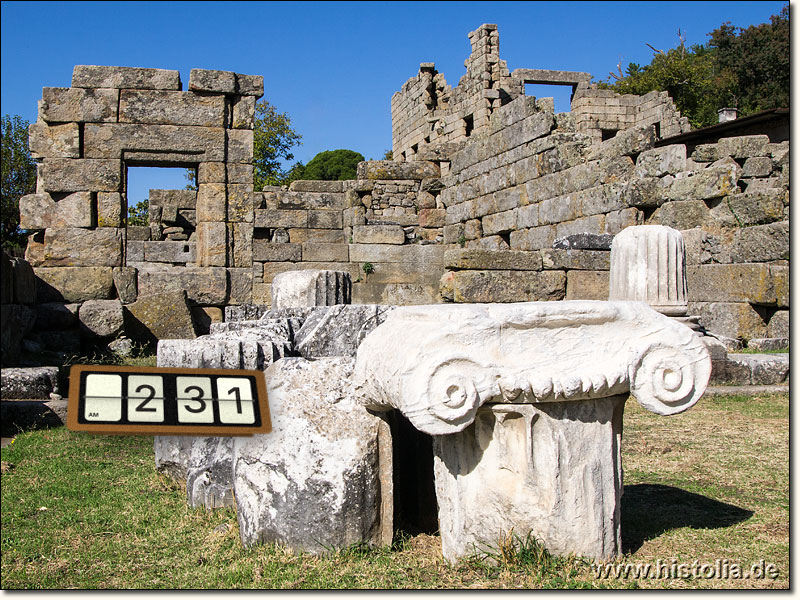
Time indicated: 2:31
